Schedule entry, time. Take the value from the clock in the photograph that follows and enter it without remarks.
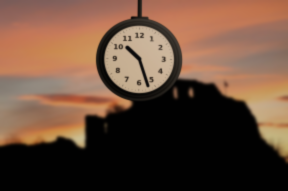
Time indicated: 10:27
